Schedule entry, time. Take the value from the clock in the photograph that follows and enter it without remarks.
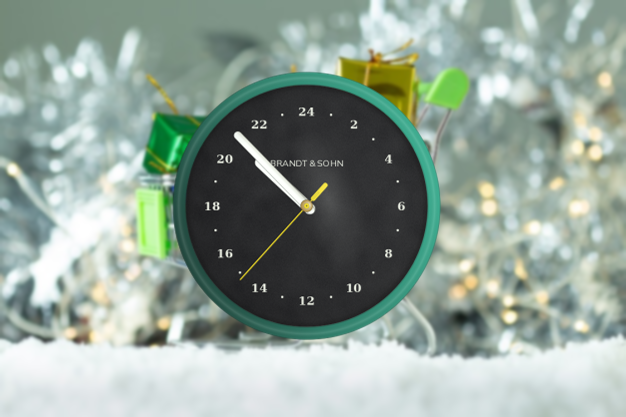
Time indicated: 20:52:37
